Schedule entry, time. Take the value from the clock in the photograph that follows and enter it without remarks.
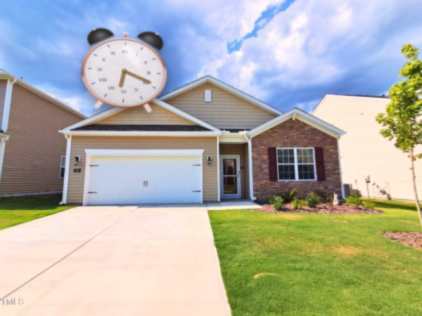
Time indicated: 6:19
